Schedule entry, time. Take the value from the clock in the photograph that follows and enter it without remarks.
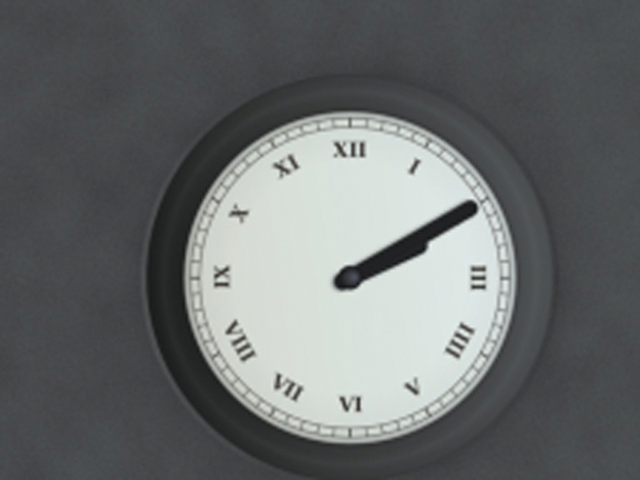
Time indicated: 2:10
